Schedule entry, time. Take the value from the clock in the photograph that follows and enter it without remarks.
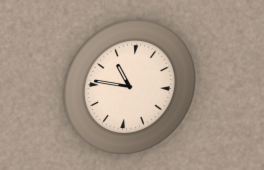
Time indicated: 10:46
